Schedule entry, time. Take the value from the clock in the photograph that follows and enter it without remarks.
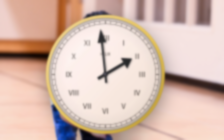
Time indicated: 1:59
